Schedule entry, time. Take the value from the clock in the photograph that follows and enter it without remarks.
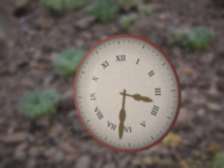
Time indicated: 3:32
